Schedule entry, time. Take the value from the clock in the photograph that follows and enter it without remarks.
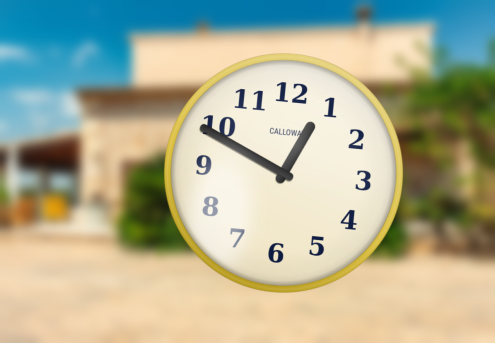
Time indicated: 12:49
